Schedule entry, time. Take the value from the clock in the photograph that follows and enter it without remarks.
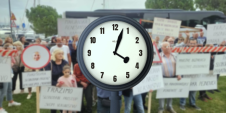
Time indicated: 4:03
